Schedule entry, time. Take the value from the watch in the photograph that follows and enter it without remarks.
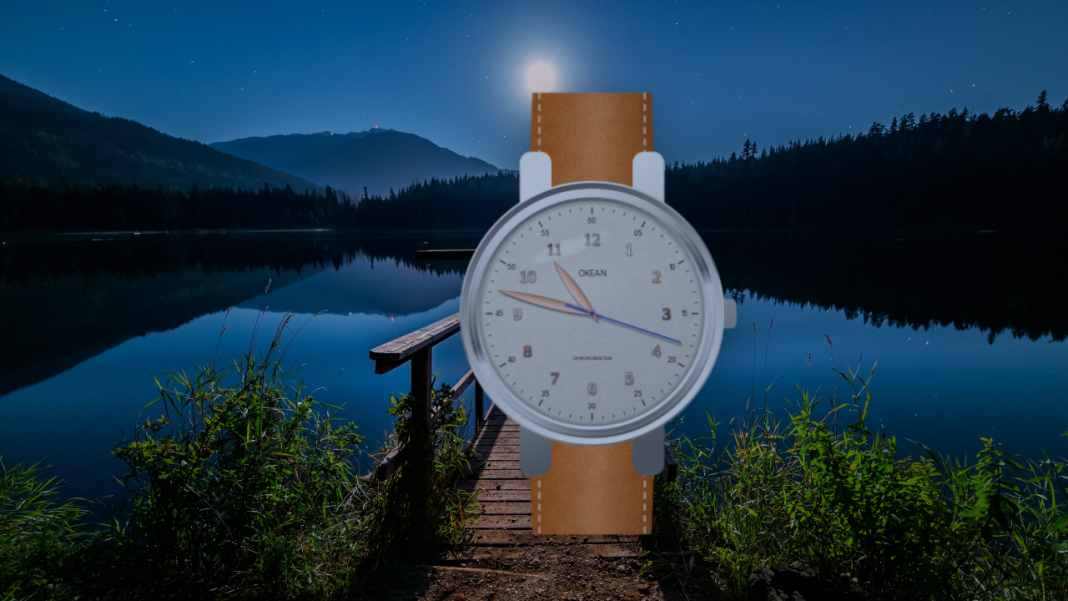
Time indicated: 10:47:18
